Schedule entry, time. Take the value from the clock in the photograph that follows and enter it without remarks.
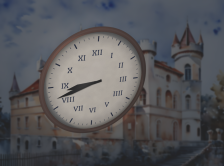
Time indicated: 8:42
